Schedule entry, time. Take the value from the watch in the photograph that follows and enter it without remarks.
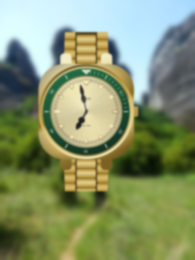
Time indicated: 6:58
